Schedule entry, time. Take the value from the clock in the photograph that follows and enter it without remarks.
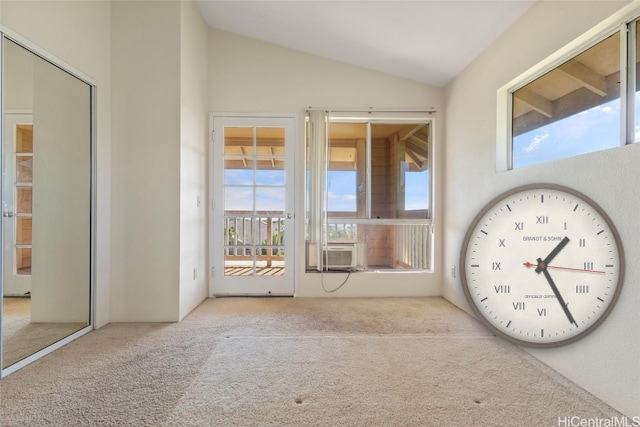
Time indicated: 1:25:16
